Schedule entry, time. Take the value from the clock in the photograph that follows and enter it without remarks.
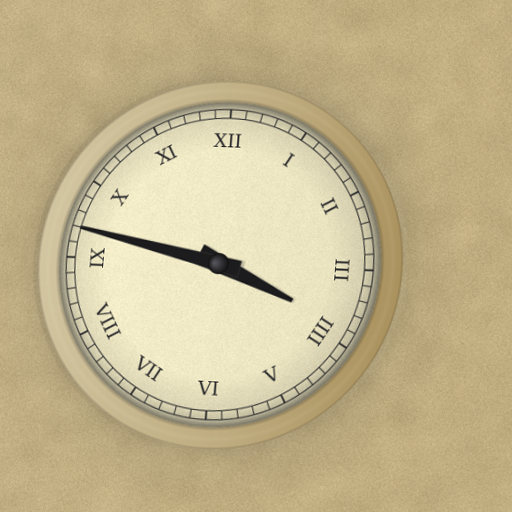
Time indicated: 3:47
